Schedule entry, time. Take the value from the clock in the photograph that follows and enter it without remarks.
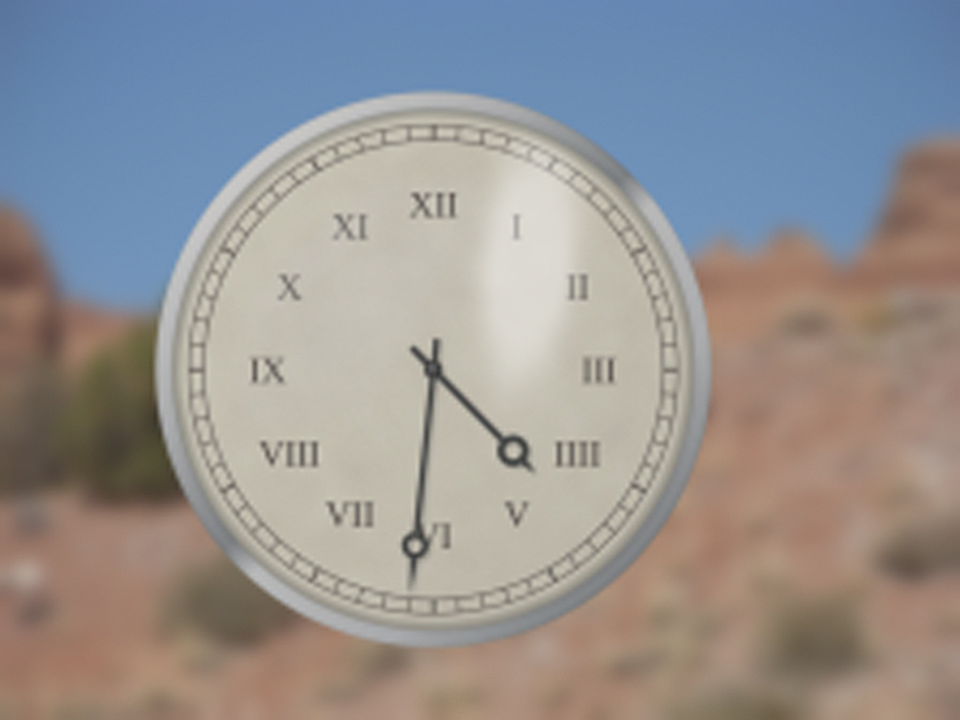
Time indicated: 4:31
